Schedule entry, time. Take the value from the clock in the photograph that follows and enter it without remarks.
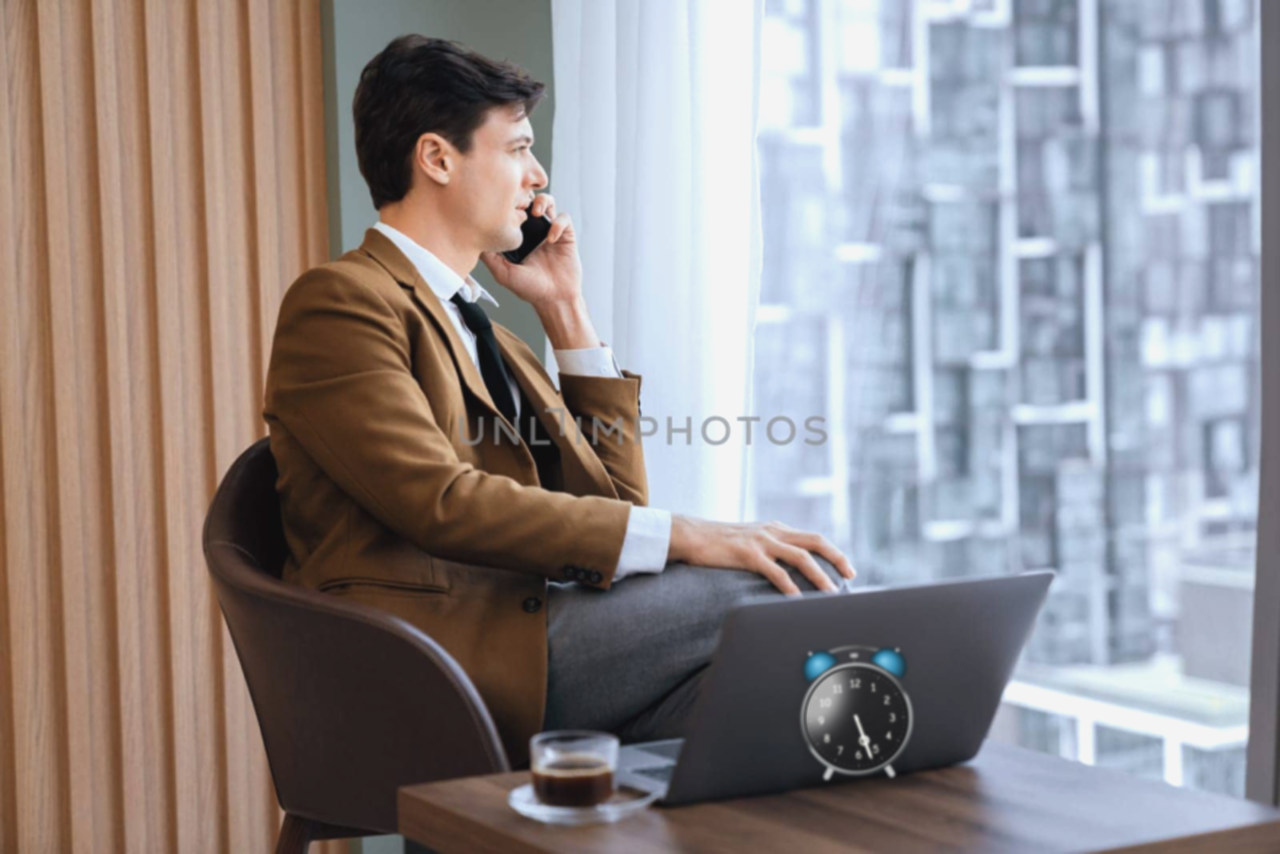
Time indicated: 5:27
